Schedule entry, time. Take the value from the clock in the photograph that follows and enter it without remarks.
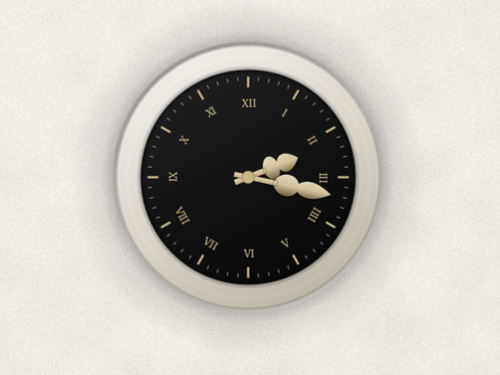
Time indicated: 2:17
